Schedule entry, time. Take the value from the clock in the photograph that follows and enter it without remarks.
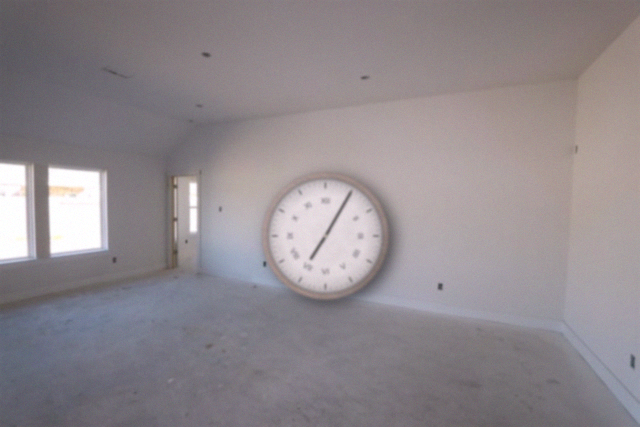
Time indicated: 7:05
